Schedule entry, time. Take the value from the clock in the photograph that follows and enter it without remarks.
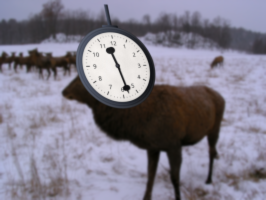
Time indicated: 11:28
